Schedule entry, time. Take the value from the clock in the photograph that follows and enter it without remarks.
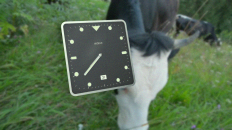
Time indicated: 7:38
